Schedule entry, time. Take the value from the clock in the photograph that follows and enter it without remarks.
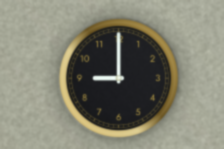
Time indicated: 9:00
